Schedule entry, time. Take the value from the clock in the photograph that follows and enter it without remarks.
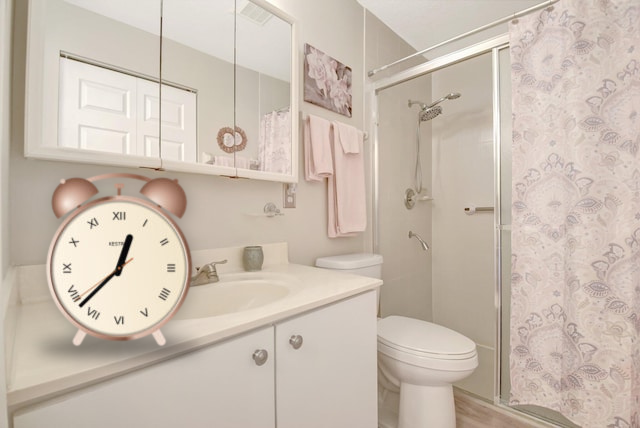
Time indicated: 12:37:39
